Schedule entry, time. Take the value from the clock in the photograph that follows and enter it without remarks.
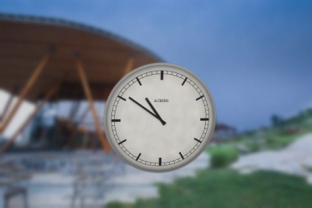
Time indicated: 10:51
